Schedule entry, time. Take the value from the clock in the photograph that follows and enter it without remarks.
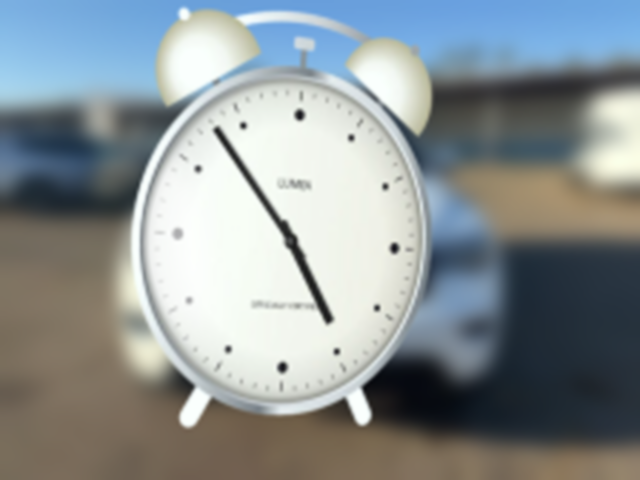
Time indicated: 4:53
